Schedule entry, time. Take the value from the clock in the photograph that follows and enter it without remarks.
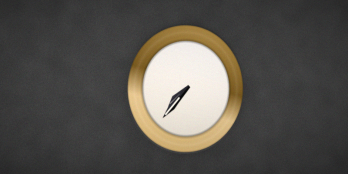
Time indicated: 7:37
